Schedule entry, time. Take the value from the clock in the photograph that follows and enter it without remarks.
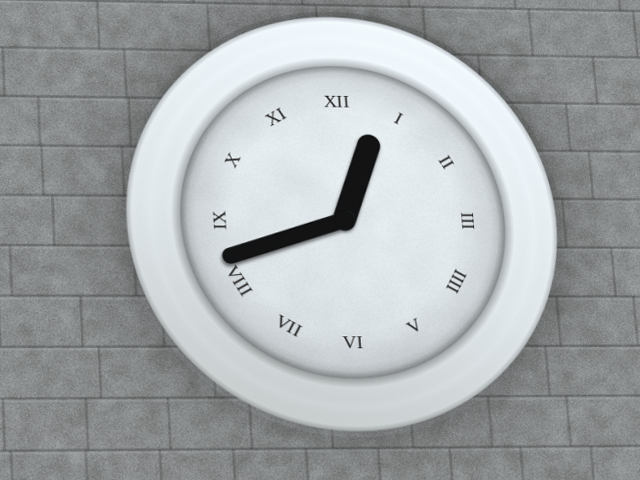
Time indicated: 12:42
